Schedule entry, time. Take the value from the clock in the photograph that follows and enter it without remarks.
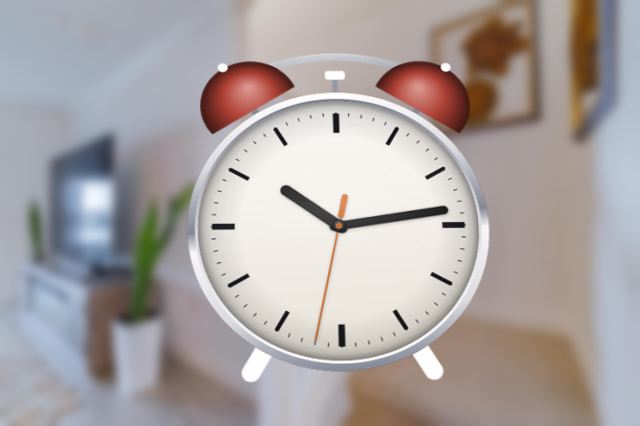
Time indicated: 10:13:32
